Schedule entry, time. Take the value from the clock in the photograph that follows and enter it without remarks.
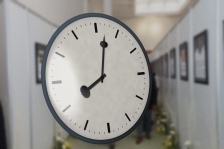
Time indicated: 8:02
